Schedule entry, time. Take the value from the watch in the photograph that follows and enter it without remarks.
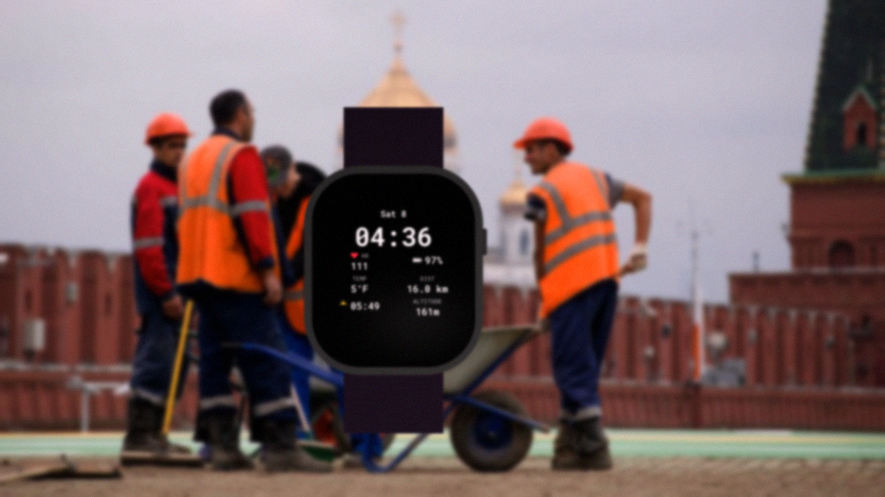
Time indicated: 4:36
